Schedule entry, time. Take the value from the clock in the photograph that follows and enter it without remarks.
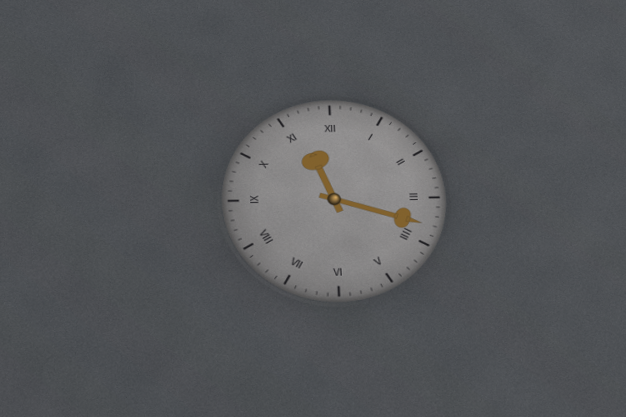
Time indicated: 11:18
